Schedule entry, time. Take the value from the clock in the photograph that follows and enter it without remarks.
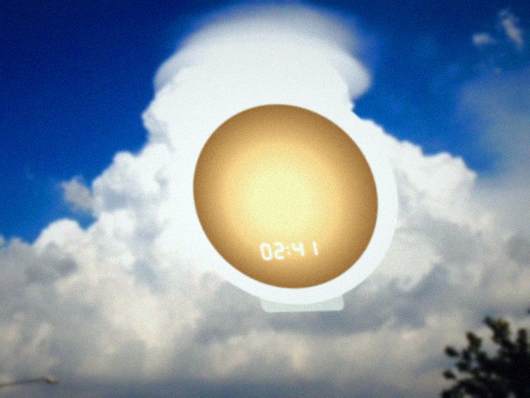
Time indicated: 2:41
